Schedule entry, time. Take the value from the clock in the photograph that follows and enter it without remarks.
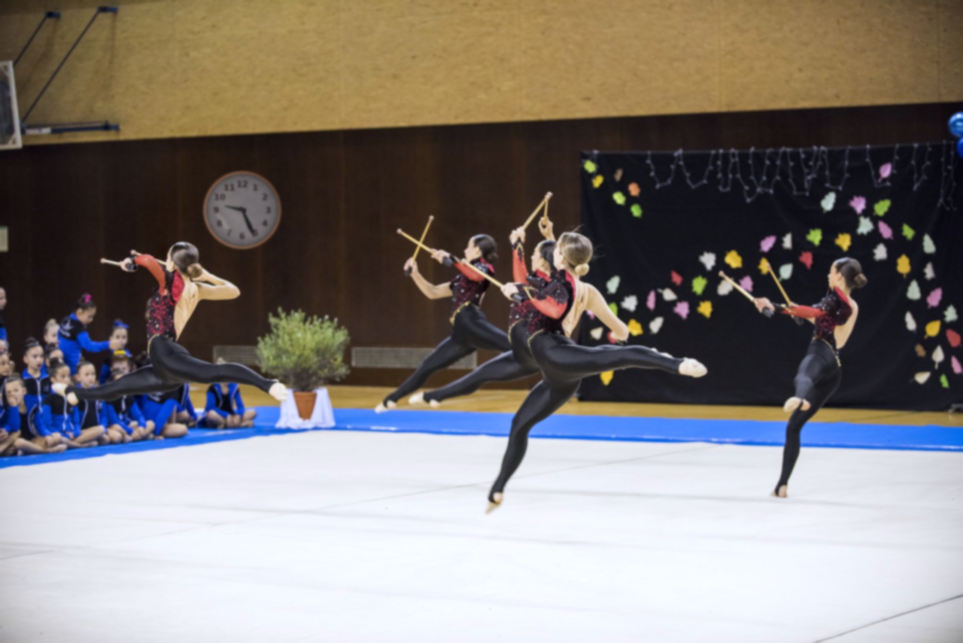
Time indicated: 9:26
